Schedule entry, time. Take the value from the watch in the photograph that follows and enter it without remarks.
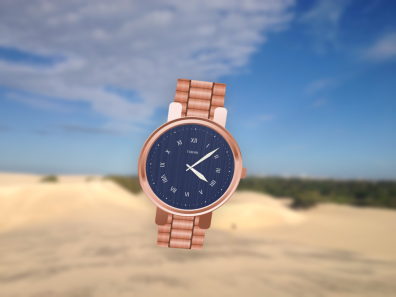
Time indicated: 4:08
